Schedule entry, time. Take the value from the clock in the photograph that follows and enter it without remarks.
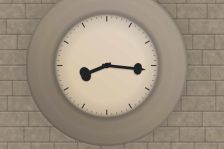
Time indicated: 8:16
